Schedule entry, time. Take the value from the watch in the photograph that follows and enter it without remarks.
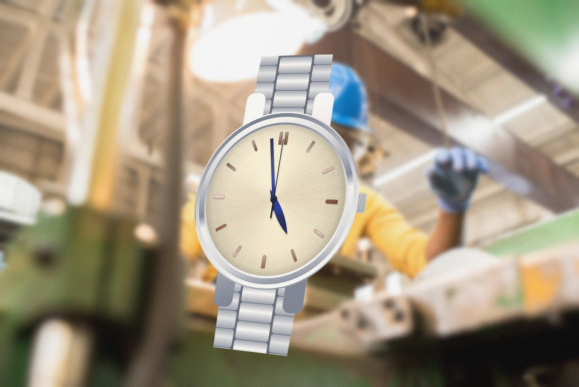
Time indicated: 4:58:00
